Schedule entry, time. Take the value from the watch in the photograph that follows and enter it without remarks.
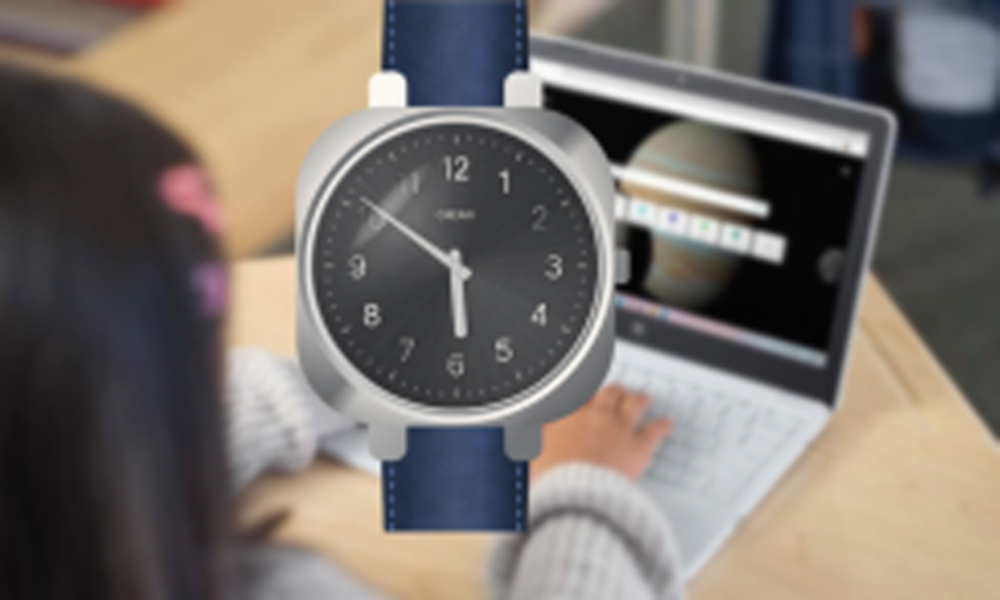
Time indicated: 5:51
